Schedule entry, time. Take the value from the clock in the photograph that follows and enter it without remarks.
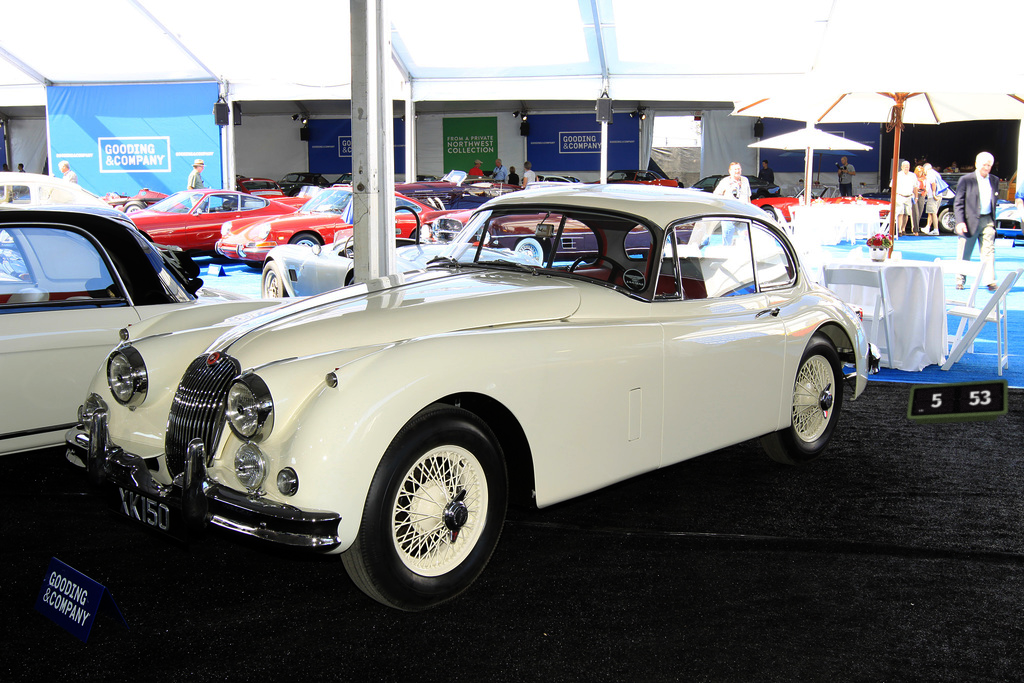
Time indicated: 5:53
